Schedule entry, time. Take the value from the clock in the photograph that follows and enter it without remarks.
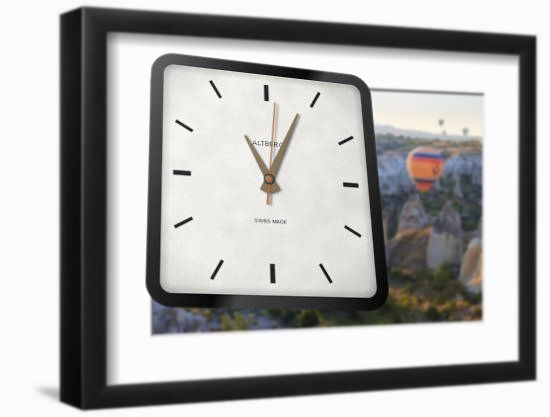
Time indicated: 11:04:01
